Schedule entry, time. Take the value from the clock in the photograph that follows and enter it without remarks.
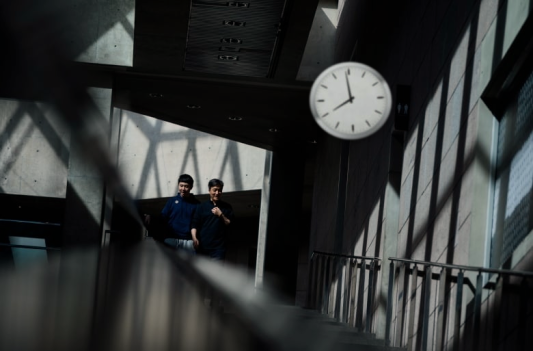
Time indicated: 7:59
